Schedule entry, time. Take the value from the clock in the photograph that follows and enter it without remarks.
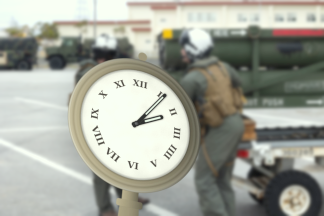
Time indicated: 2:06
